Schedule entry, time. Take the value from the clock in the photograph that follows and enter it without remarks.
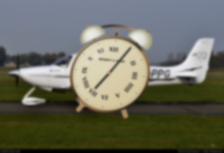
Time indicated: 7:05
